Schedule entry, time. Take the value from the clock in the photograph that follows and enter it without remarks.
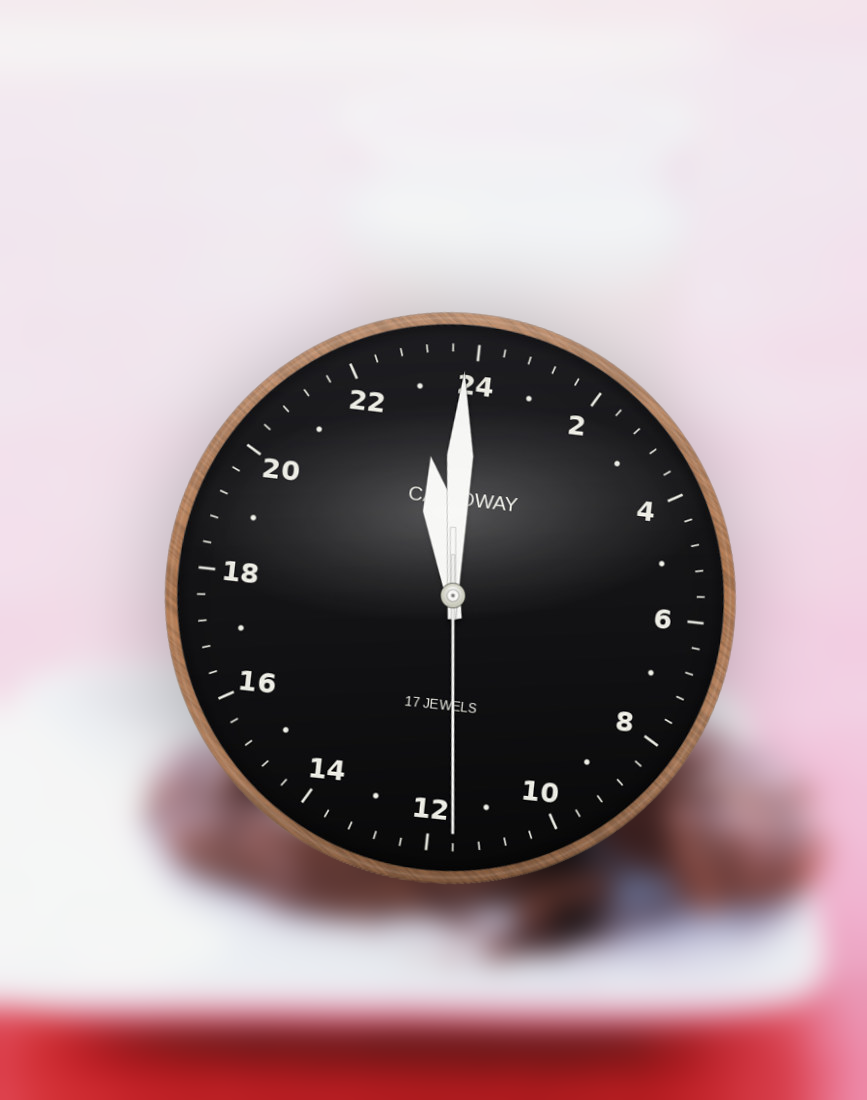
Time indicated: 22:59:29
